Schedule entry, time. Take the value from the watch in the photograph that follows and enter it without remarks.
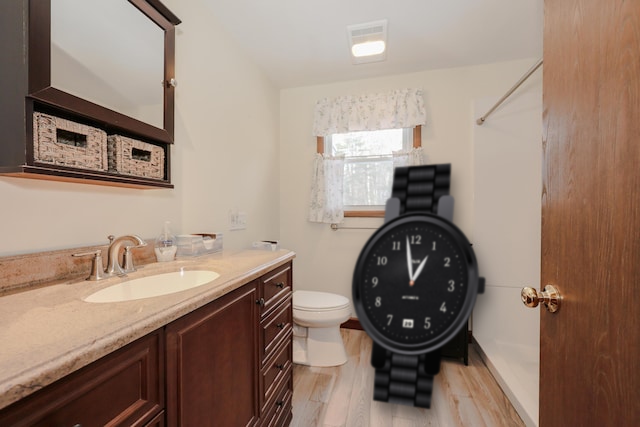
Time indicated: 12:58
